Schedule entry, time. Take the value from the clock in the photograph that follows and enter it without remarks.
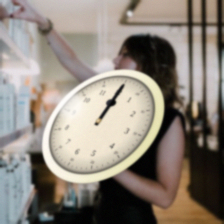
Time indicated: 12:00
